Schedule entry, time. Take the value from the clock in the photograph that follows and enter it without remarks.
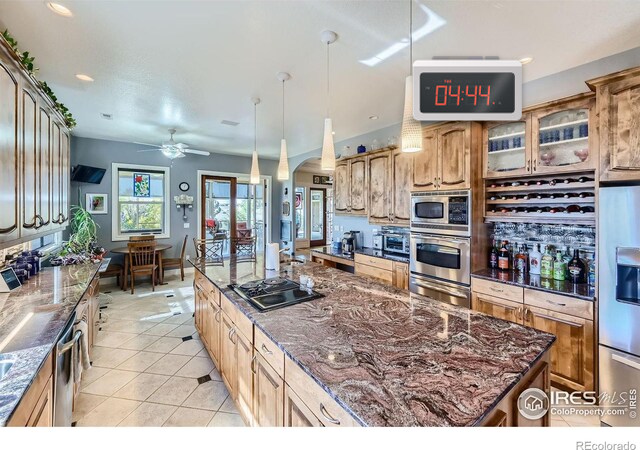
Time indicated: 4:44
